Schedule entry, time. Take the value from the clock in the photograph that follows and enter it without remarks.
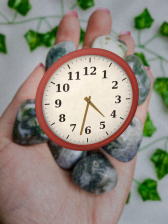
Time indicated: 4:32
